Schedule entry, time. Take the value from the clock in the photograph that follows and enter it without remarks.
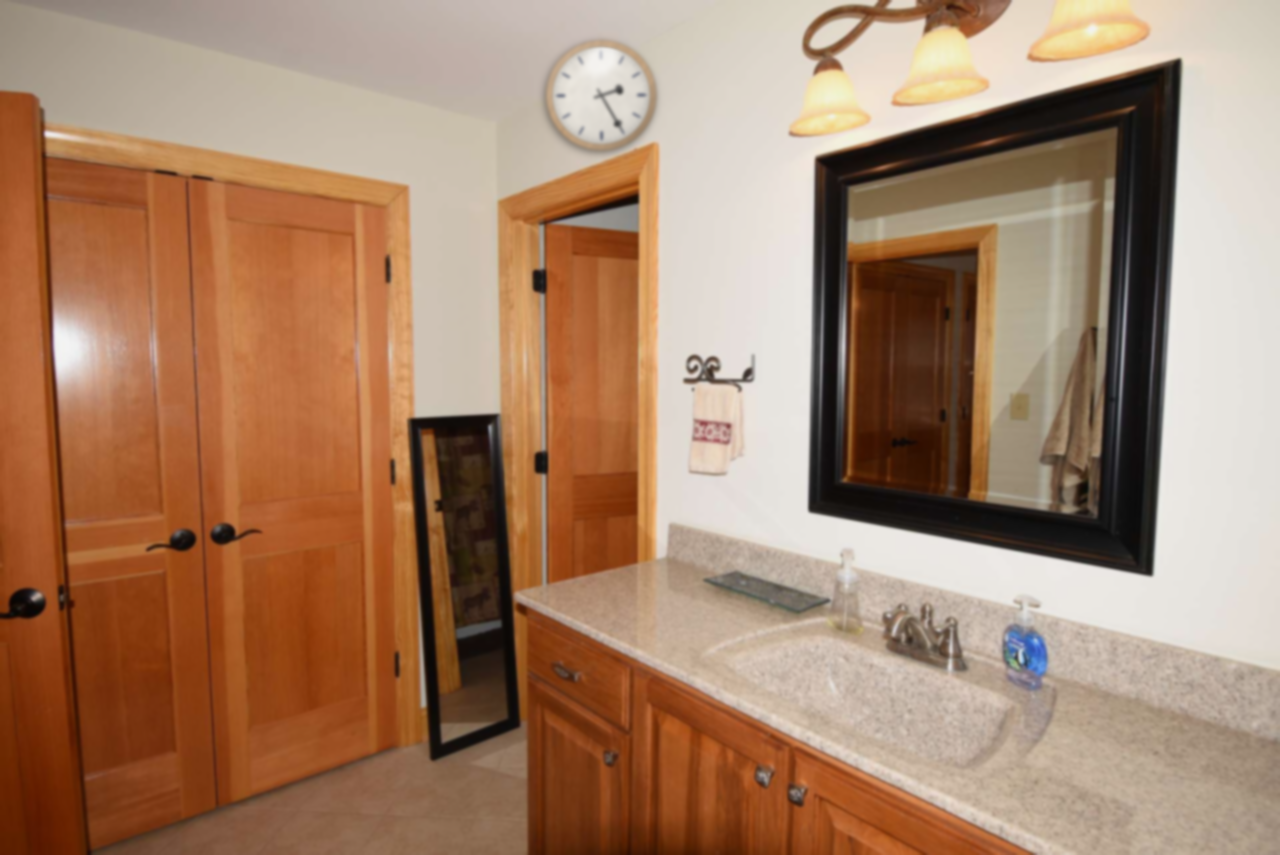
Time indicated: 2:25
